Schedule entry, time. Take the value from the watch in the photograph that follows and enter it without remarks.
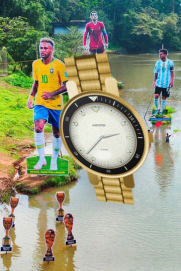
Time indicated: 2:38
